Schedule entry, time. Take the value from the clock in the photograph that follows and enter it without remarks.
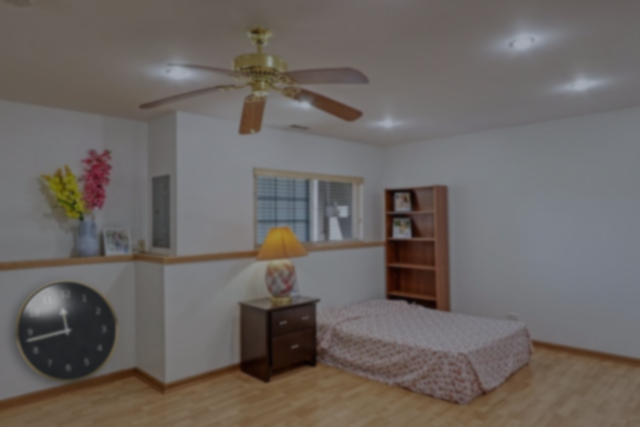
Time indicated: 11:43
